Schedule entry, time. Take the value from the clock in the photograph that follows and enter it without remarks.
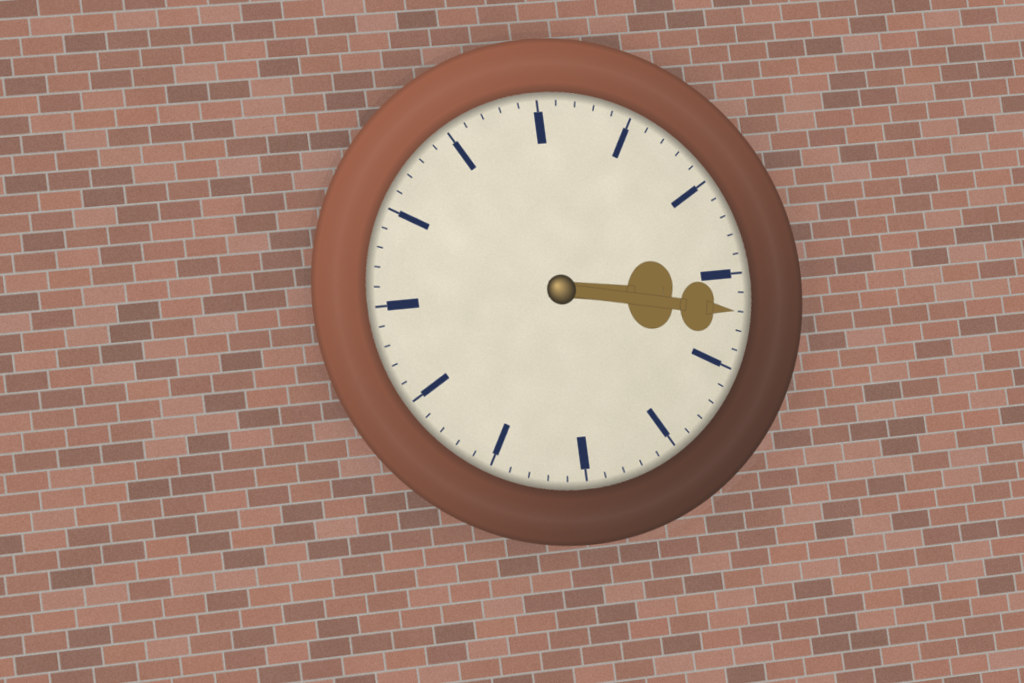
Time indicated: 3:17
